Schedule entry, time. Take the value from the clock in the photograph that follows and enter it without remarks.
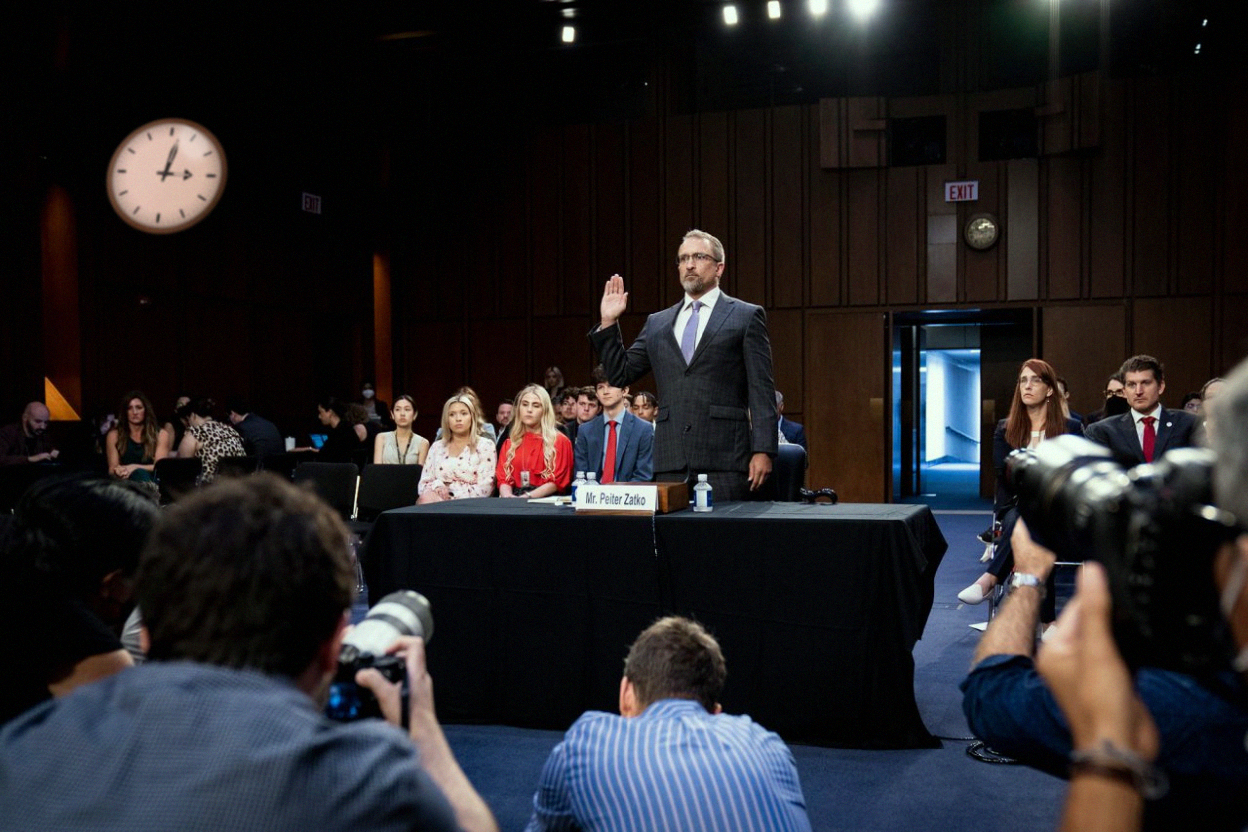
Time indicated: 3:02
